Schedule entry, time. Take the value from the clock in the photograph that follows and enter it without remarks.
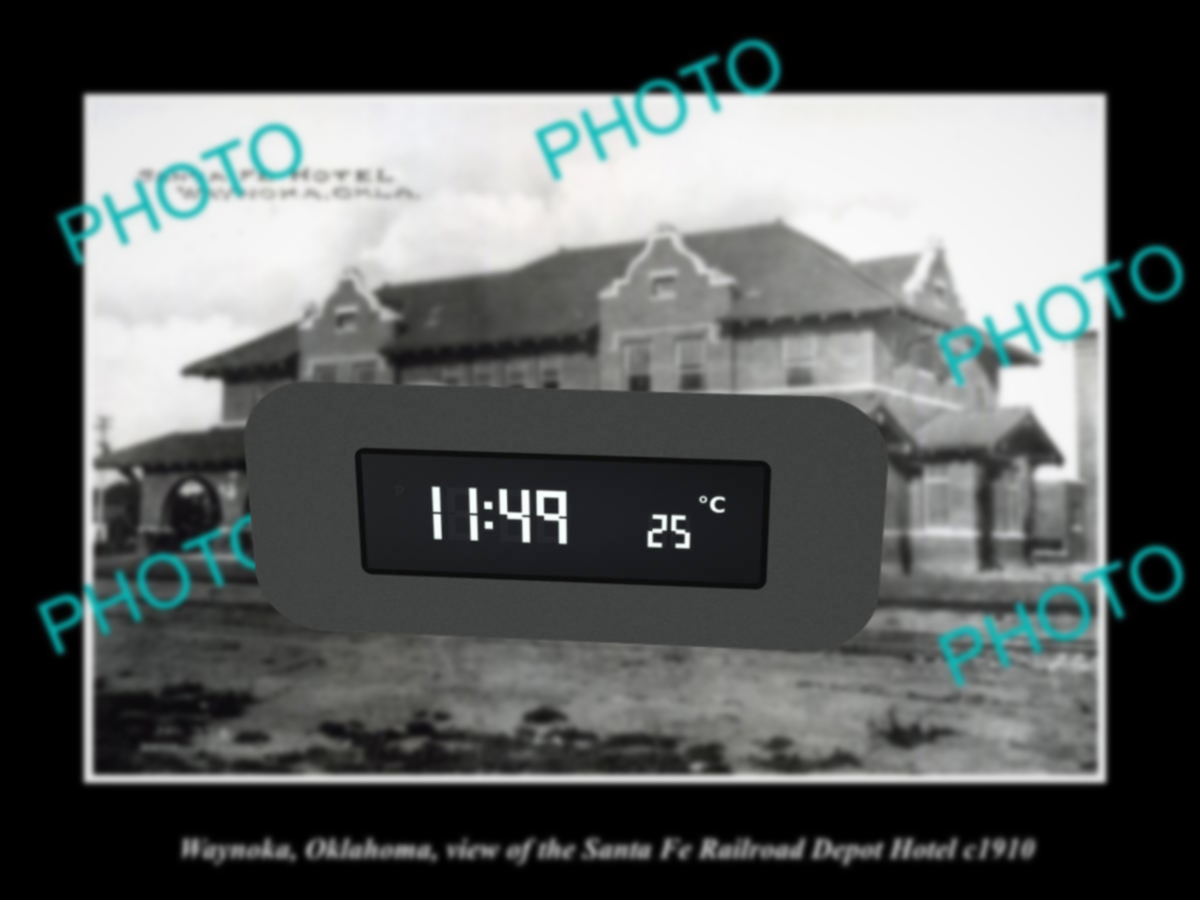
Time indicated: 11:49
